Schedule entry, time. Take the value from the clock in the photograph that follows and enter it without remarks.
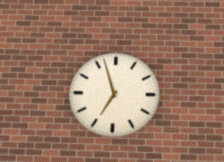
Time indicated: 6:57
